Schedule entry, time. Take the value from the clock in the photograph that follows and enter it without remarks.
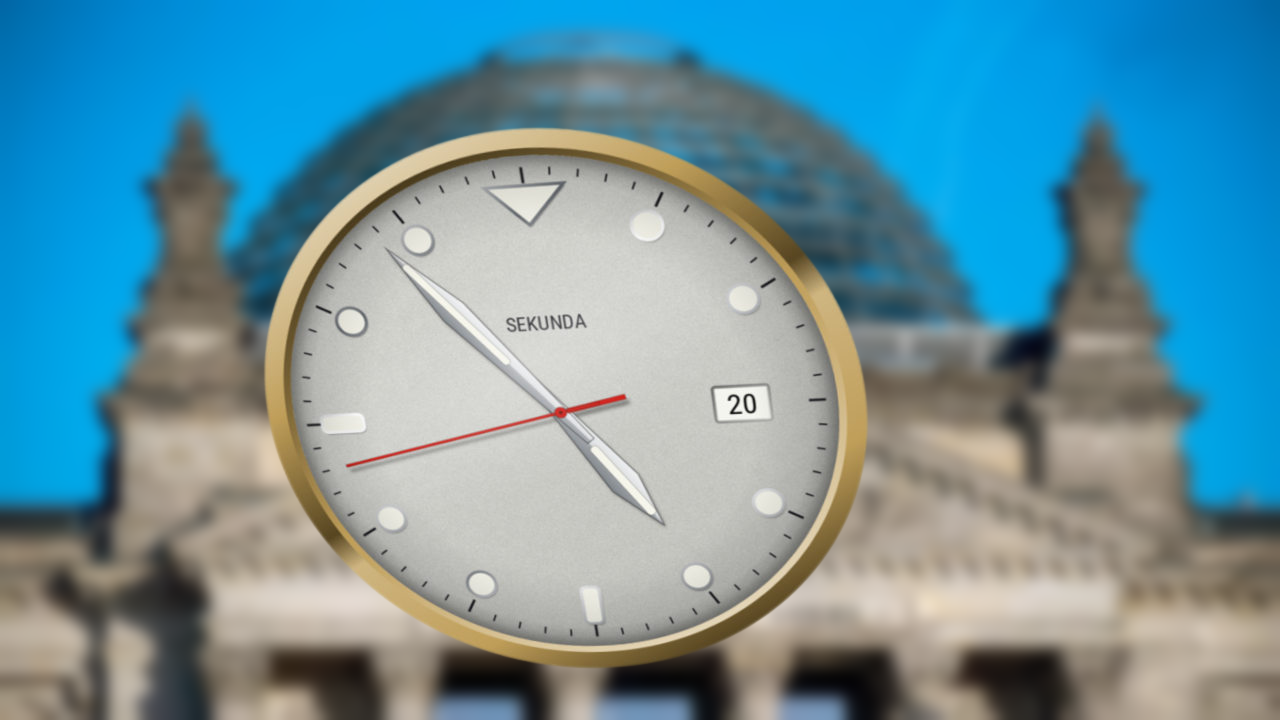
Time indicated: 4:53:43
